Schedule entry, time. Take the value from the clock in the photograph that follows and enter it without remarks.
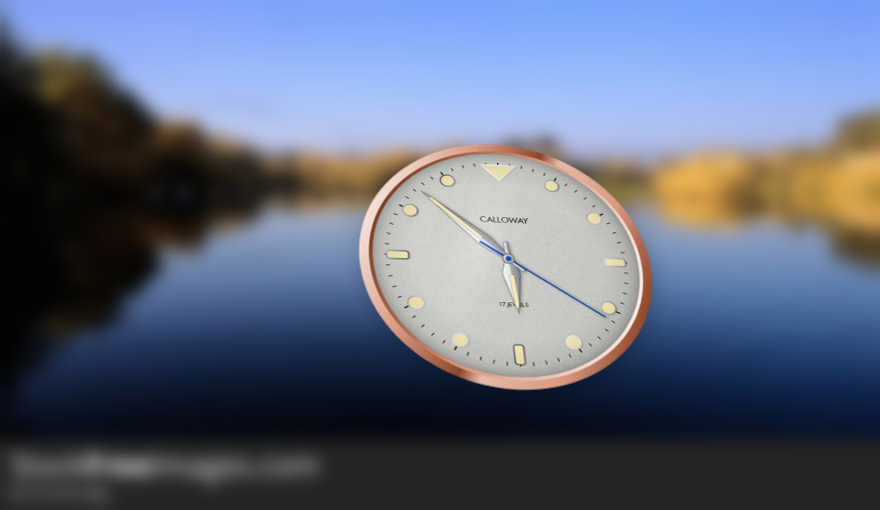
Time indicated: 5:52:21
